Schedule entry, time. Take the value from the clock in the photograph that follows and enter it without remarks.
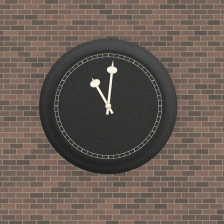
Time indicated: 11:01
